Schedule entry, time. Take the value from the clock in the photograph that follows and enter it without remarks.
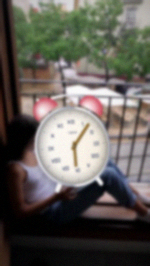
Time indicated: 6:07
